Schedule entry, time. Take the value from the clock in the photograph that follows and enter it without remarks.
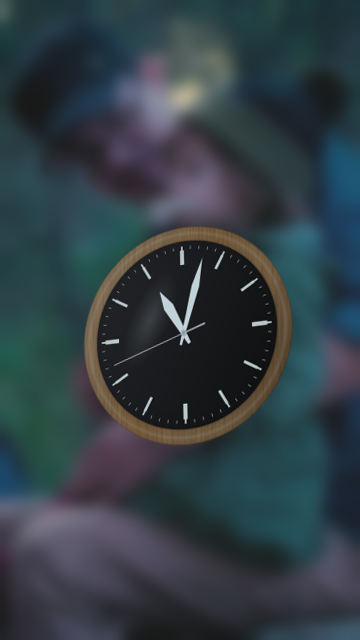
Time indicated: 11:02:42
